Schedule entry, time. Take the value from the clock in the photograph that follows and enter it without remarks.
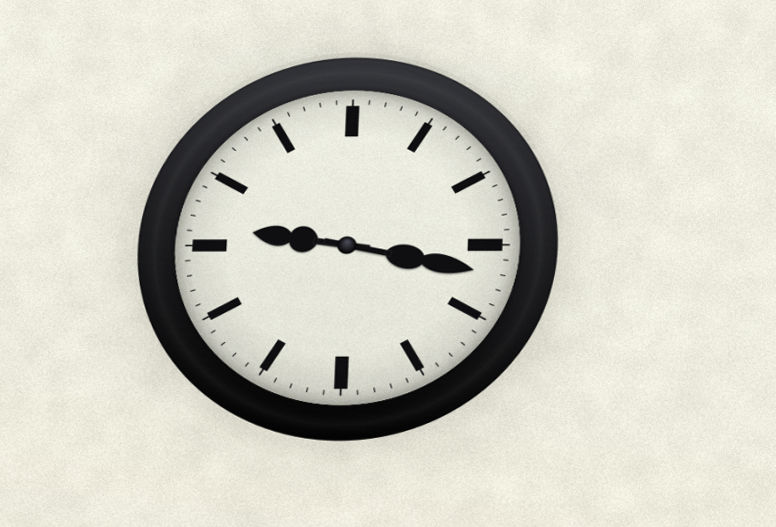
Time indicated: 9:17
